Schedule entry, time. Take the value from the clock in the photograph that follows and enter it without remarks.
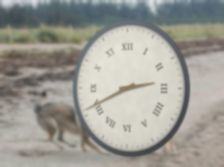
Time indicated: 2:41
